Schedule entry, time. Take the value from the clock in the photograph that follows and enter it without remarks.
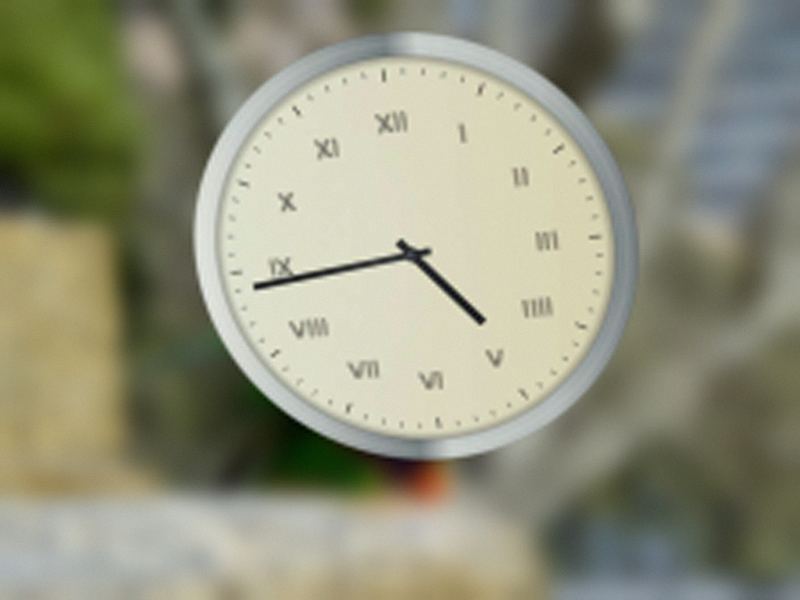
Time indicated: 4:44
